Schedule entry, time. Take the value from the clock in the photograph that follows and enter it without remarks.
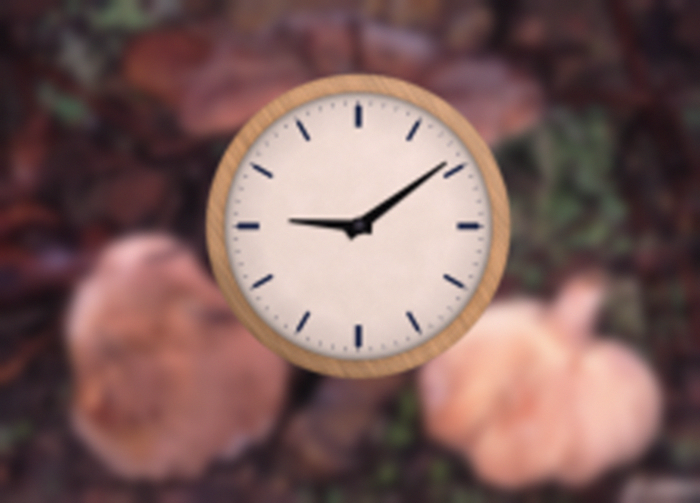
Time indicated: 9:09
